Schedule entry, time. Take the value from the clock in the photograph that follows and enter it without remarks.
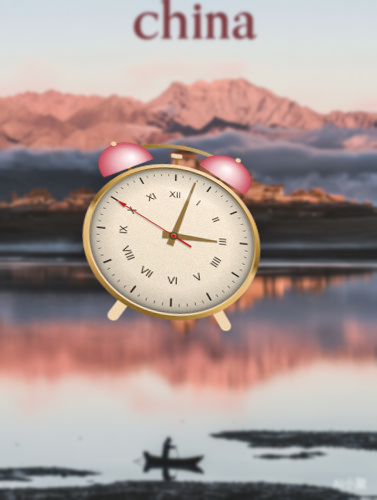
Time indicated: 3:02:50
